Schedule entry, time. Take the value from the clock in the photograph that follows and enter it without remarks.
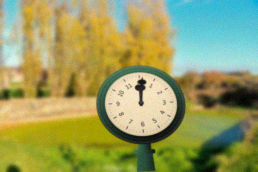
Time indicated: 12:01
